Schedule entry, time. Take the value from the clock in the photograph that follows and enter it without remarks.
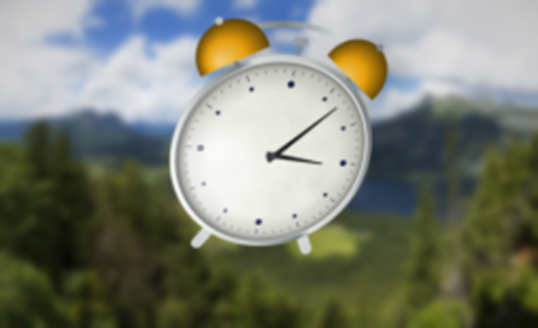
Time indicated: 3:07
